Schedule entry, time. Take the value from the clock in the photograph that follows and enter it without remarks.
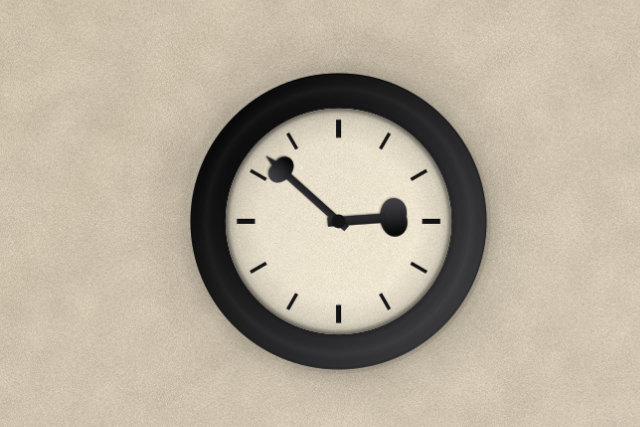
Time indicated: 2:52
